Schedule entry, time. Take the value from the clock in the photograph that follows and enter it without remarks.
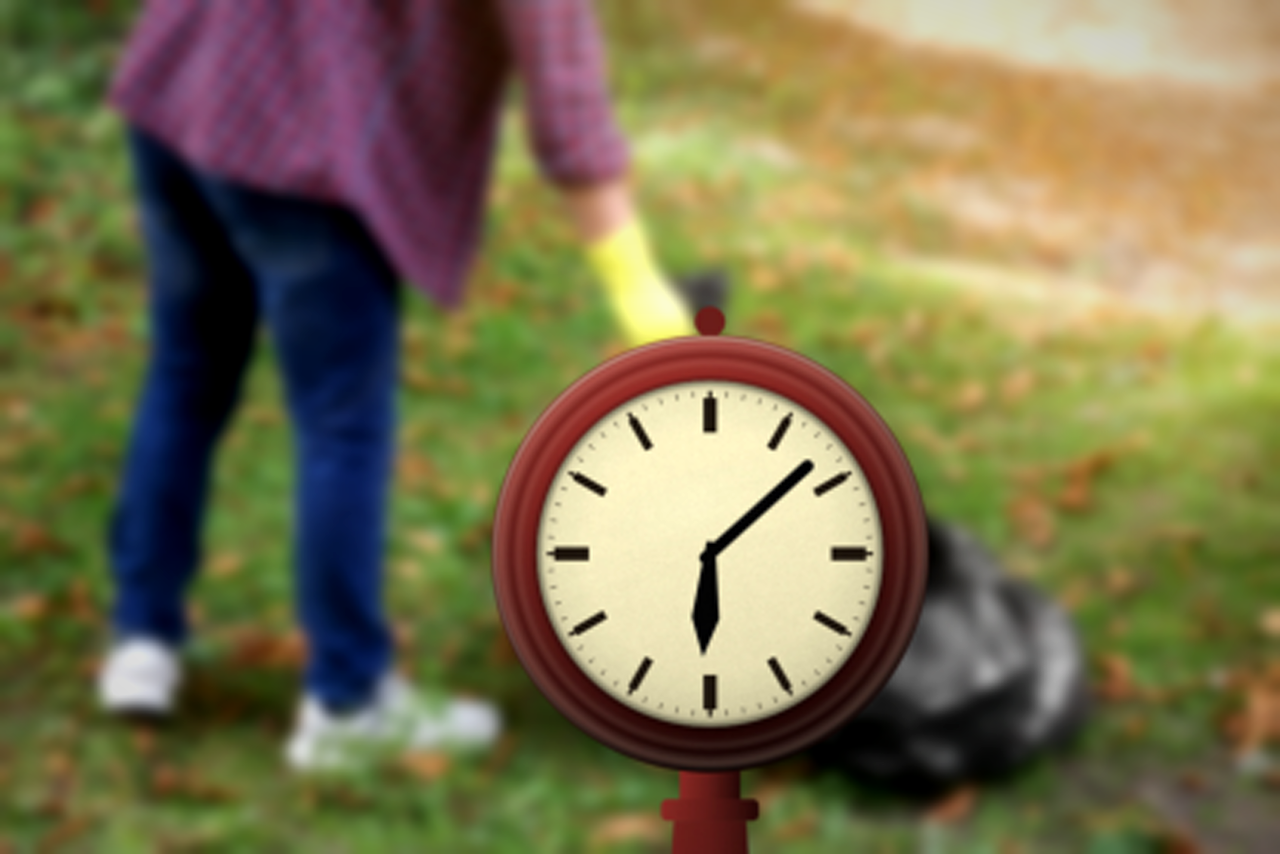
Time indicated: 6:08
